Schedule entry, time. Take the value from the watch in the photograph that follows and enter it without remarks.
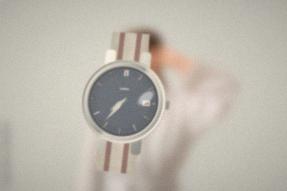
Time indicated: 7:36
